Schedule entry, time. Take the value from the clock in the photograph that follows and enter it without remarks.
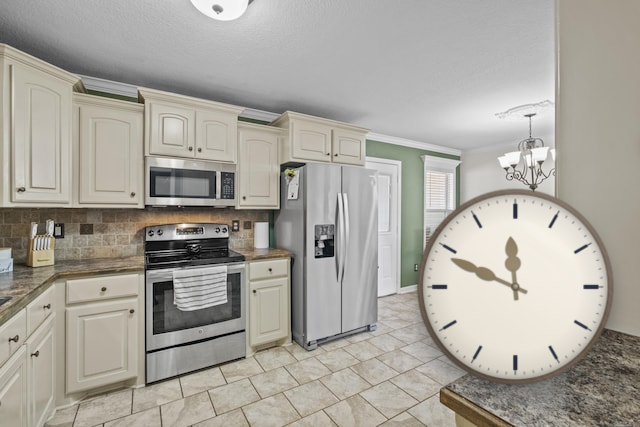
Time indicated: 11:49
